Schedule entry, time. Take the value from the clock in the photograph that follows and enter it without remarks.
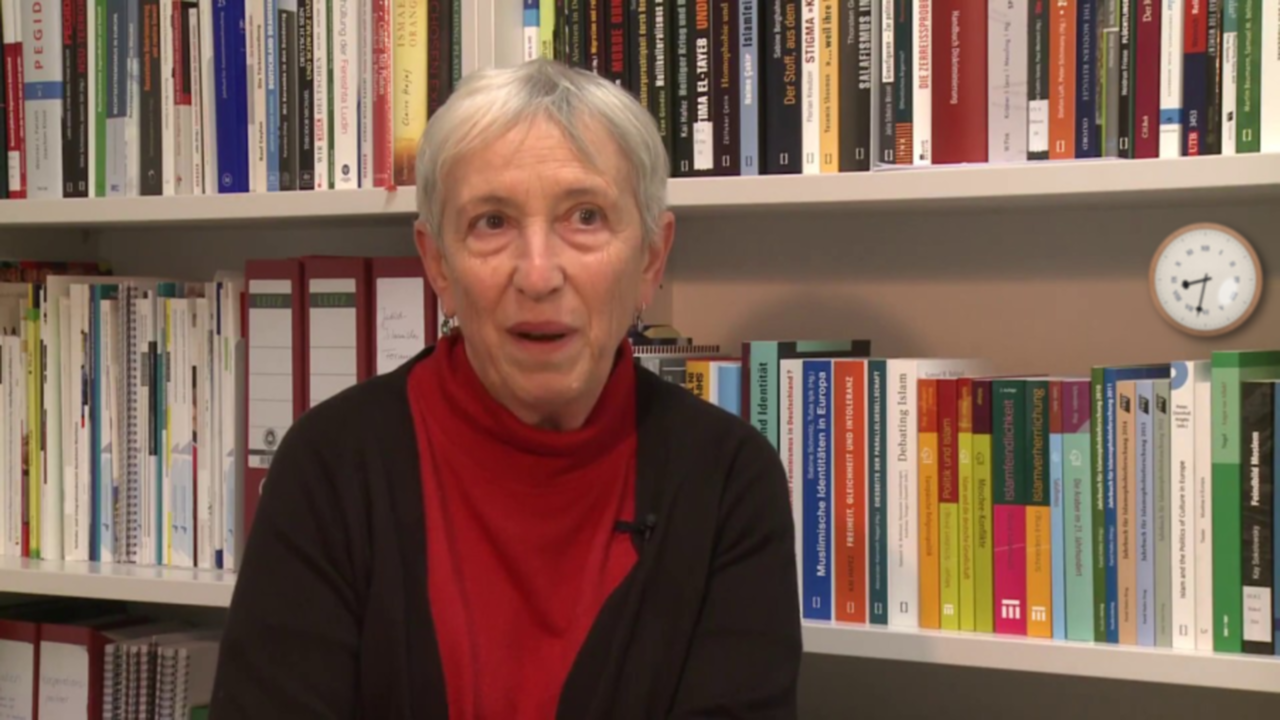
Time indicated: 8:32
